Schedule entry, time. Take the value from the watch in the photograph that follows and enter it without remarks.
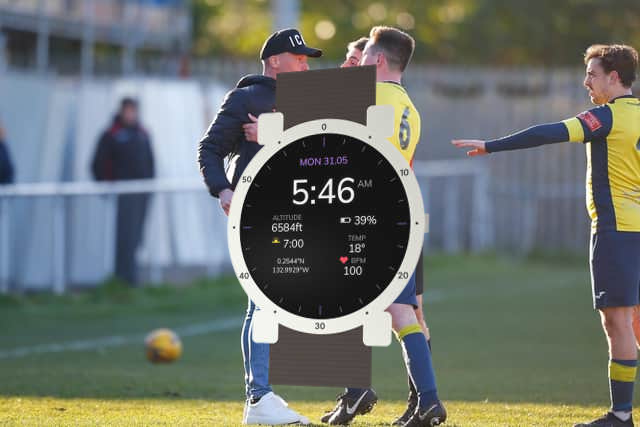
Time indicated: 5:46
